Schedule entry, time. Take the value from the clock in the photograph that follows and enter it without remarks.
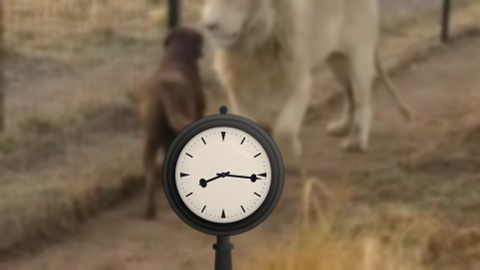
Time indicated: 8:16
